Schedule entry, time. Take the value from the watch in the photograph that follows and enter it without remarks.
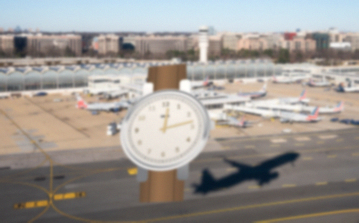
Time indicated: 12:13
